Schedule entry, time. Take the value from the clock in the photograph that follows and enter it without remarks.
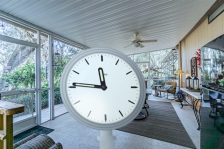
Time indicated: 11:46
